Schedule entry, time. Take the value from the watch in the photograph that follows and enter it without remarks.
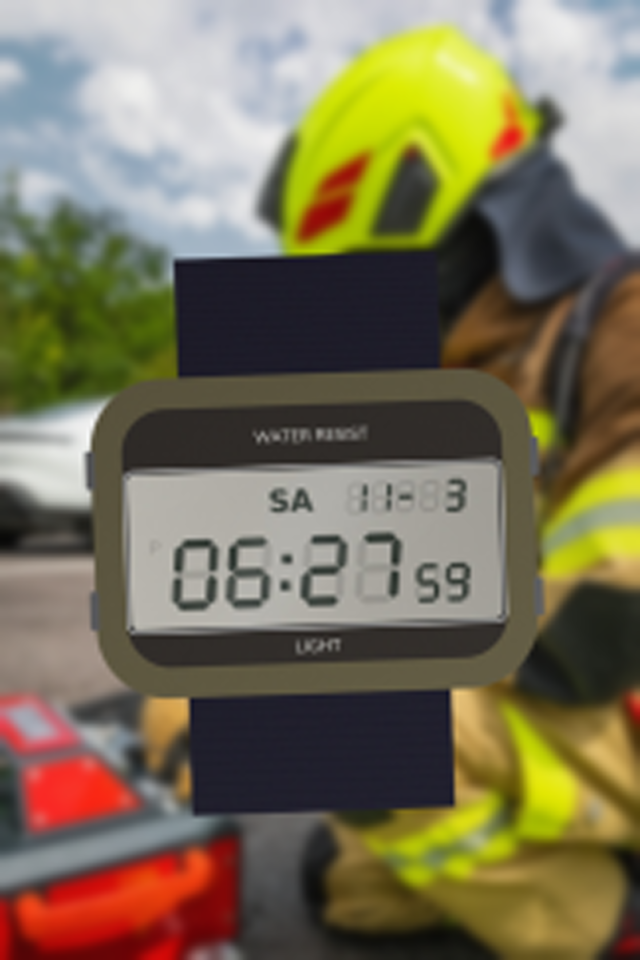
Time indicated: 6:27:59
